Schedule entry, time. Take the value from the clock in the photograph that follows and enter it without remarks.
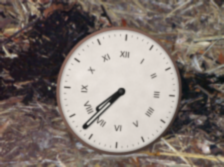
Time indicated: 7:37
